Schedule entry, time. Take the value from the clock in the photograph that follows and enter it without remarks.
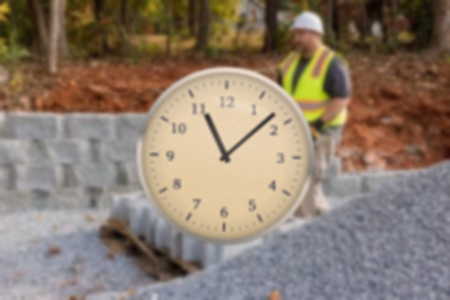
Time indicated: 11:08
